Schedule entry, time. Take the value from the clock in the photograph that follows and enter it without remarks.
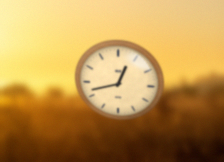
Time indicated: 12:42
